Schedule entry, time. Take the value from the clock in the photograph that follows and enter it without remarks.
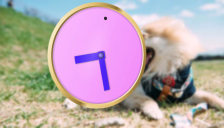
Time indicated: 8:27
